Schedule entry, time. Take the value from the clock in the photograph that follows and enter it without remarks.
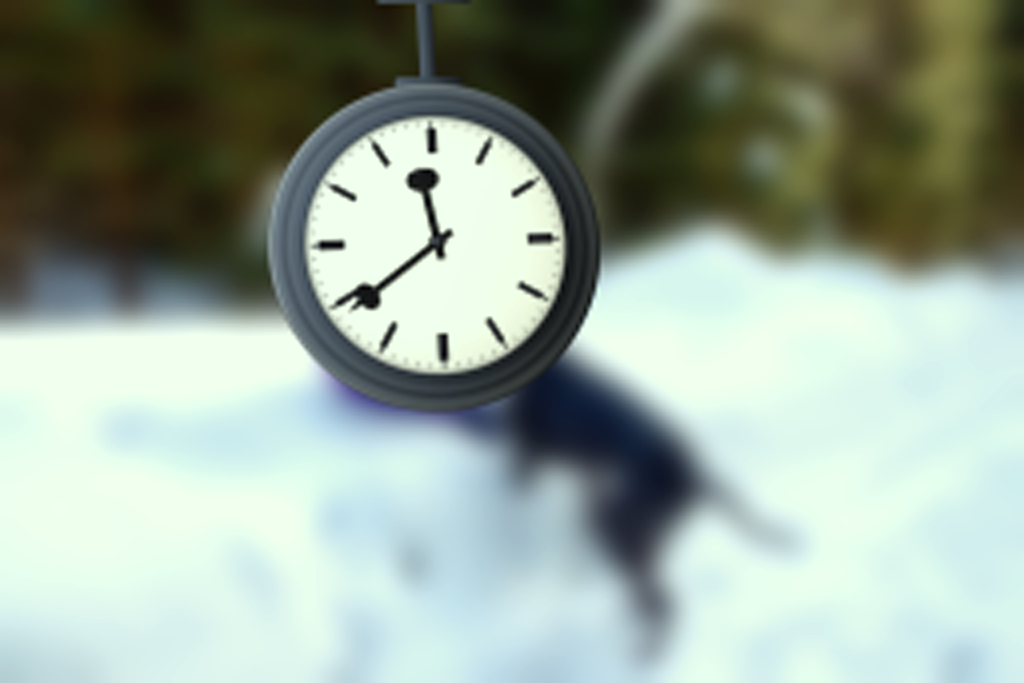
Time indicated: 11:39
